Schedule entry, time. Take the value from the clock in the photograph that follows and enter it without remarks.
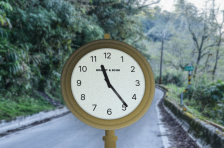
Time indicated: 11:24
